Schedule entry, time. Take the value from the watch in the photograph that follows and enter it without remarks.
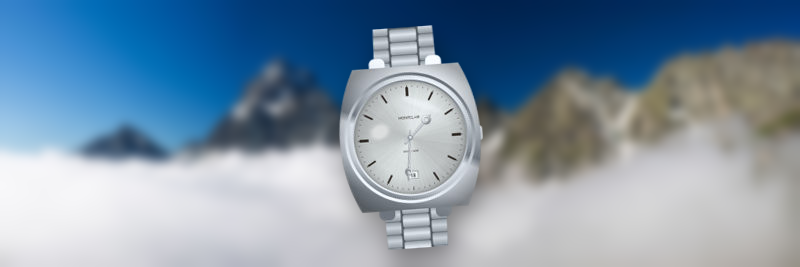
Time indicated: 1:31
